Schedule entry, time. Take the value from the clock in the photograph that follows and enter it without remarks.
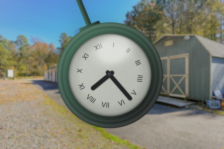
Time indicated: 8:27
